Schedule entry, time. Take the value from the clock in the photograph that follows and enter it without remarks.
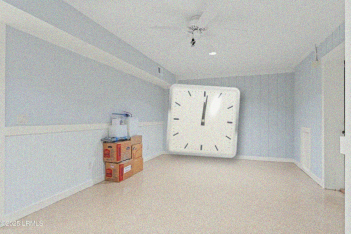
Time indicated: 12:01
